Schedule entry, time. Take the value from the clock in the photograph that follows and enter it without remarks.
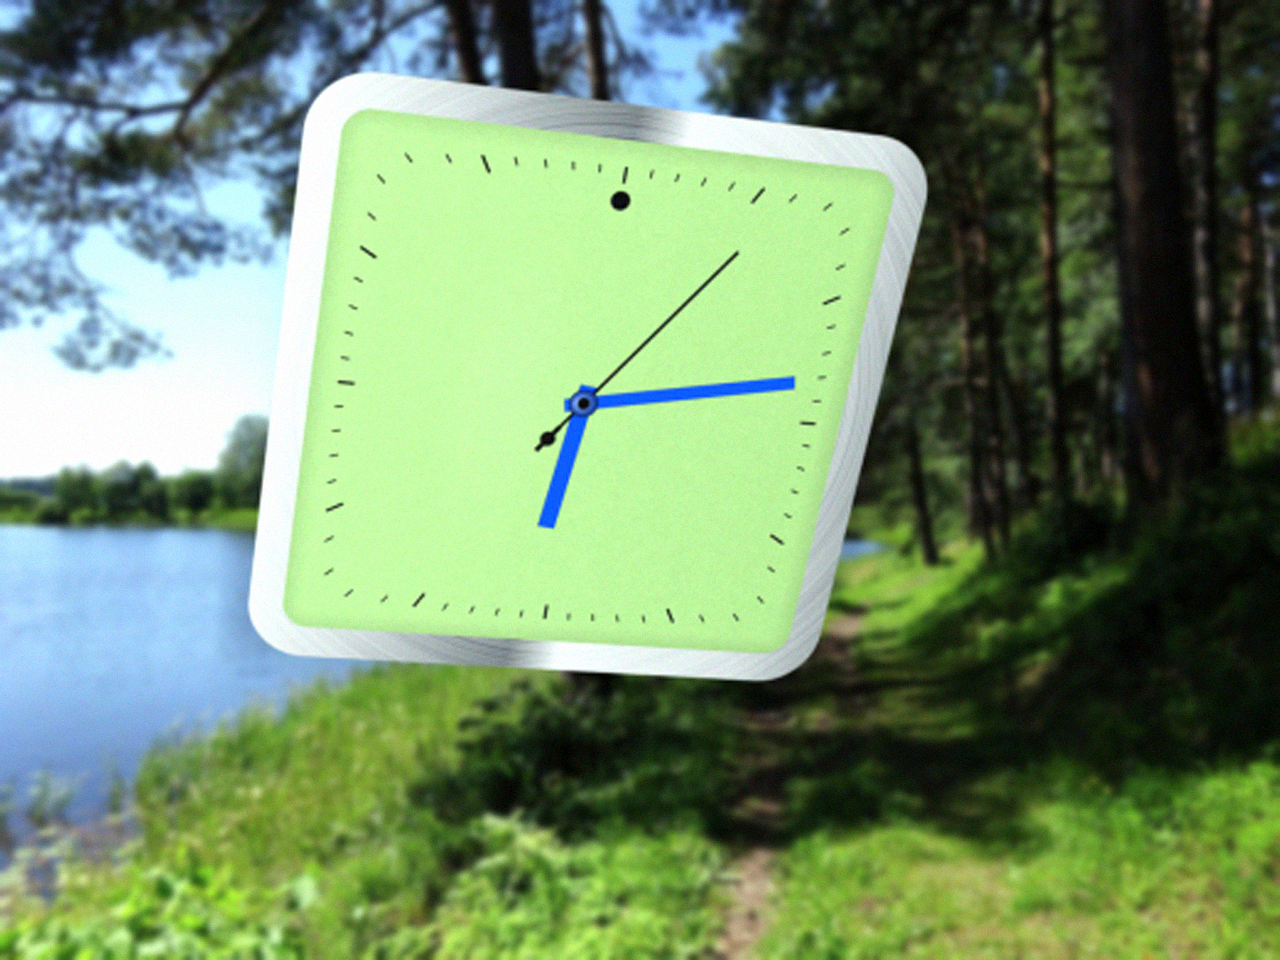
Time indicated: 6:13:06
